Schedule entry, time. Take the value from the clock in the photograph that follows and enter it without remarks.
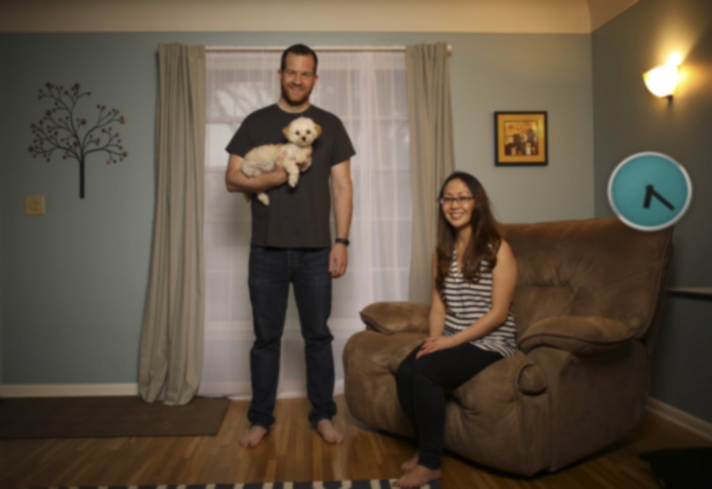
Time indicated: 6:22
